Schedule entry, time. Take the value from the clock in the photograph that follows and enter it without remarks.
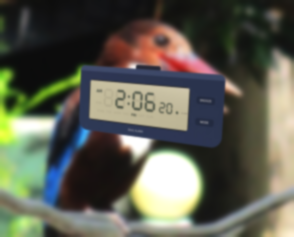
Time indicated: 2:06
